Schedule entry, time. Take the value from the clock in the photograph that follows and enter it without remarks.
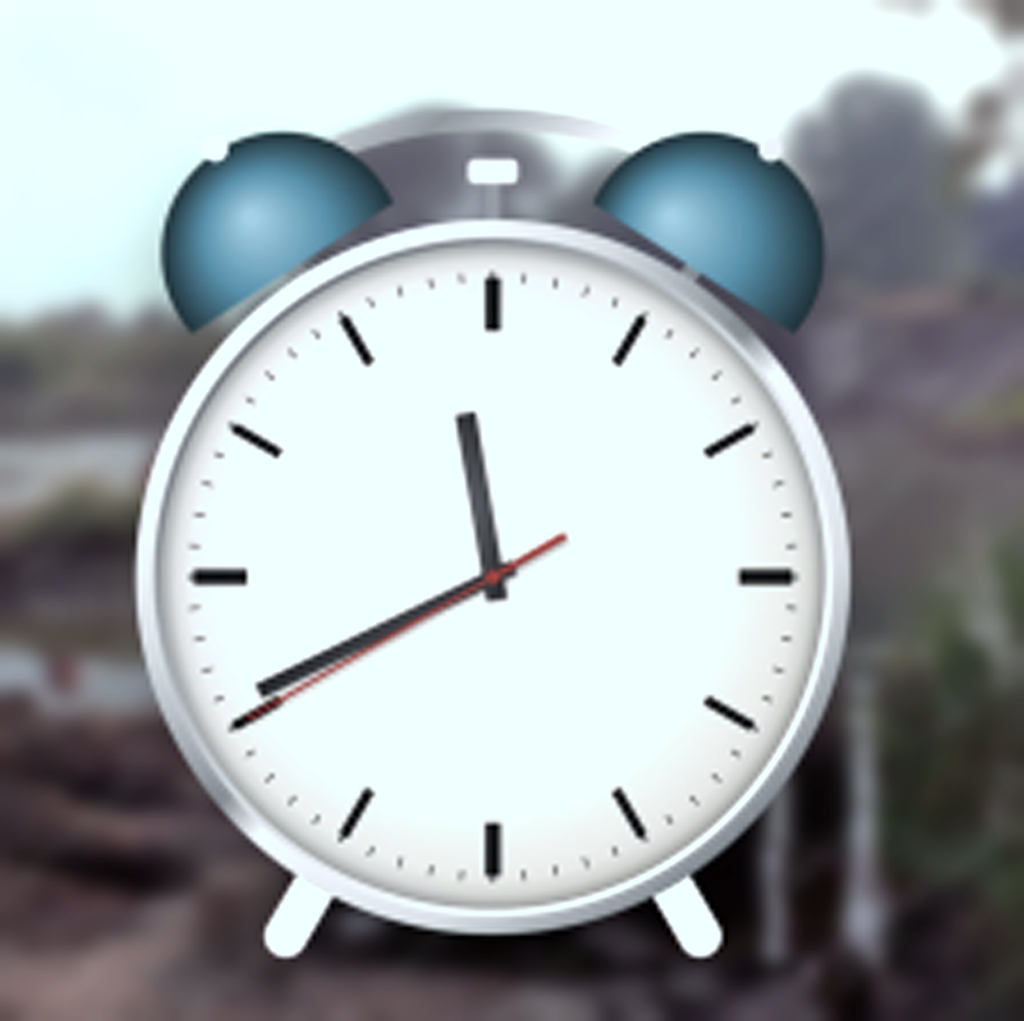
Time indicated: 11:40:40
